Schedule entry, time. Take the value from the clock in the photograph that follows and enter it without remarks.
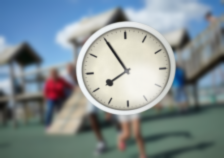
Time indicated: 7:55
